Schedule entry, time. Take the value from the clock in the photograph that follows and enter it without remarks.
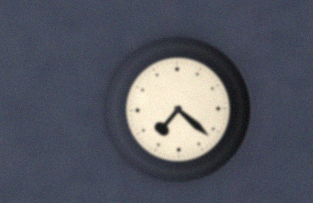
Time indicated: 7:22
